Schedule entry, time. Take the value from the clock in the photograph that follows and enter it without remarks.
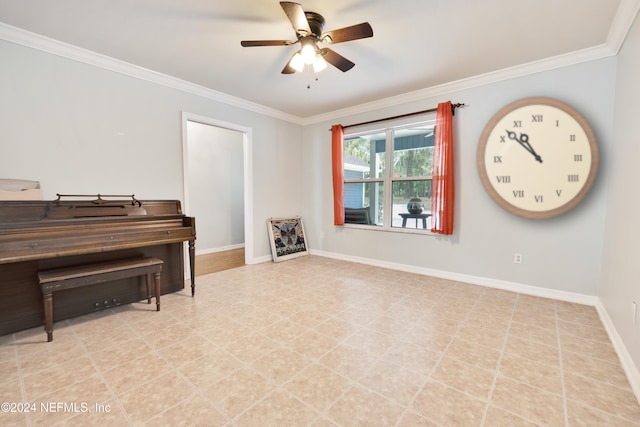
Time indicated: 10:52
